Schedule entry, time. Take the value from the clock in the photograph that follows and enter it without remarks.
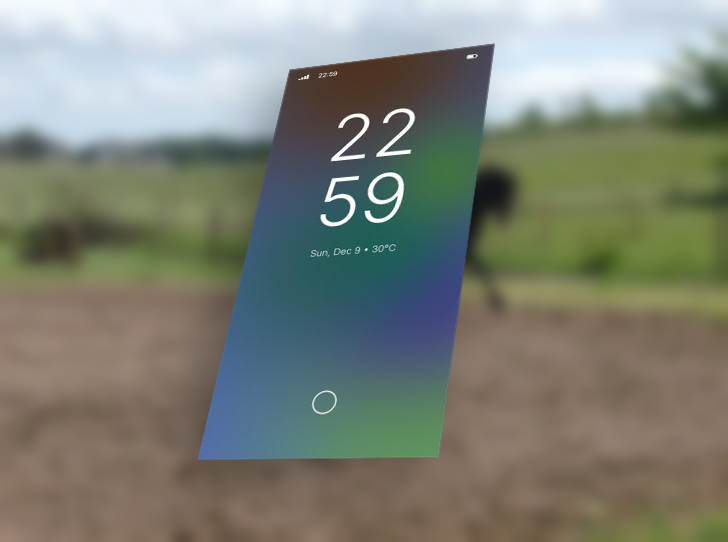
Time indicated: 22:59
